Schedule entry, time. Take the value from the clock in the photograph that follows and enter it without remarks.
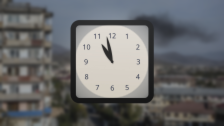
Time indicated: 10:58
